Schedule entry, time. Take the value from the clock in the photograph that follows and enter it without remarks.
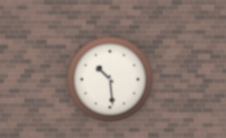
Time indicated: 10:29
